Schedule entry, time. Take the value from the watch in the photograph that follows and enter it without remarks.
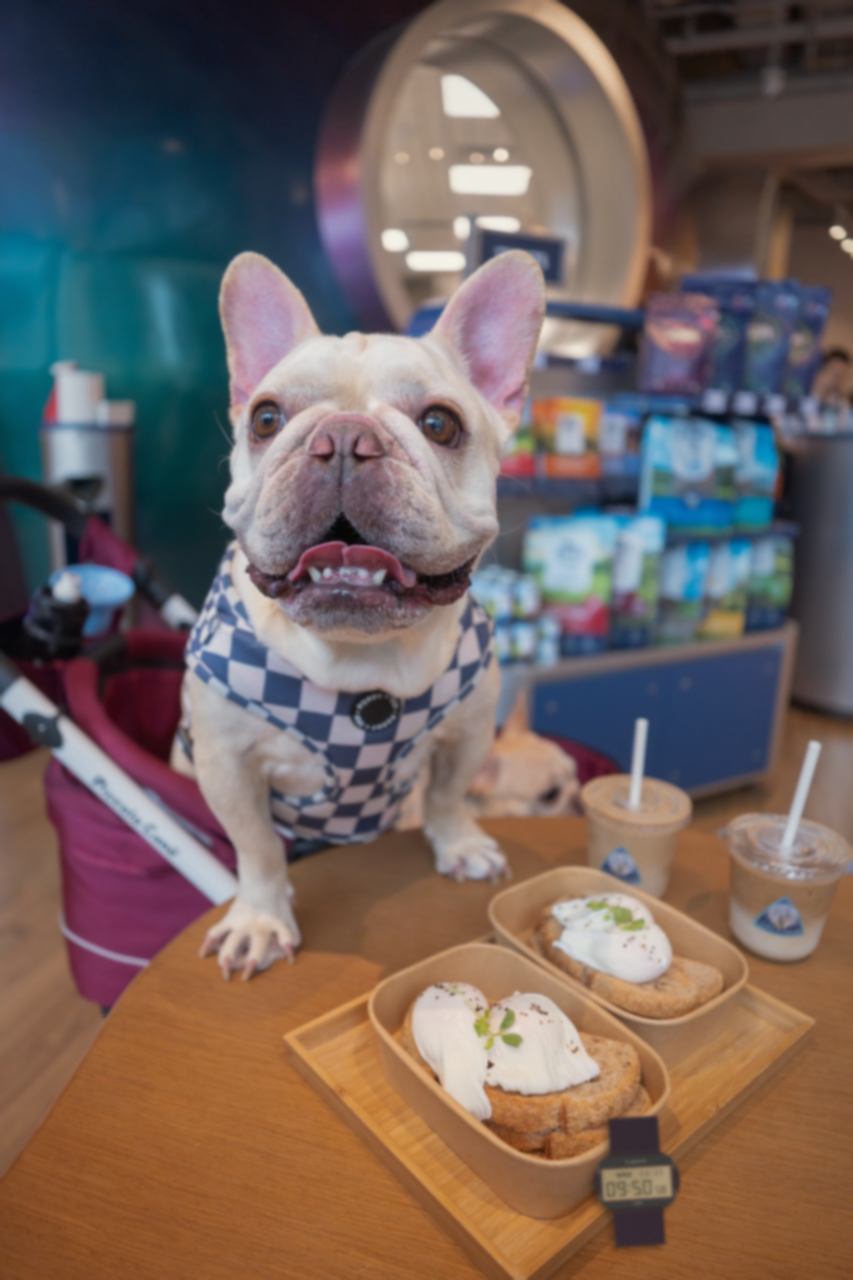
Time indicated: 9:50
